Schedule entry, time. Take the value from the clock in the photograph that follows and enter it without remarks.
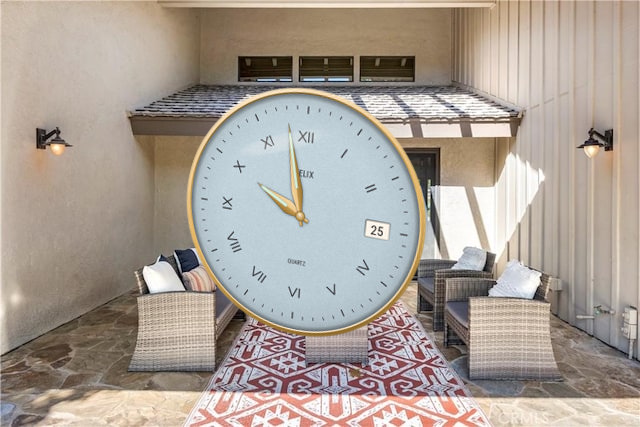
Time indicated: 9:58
